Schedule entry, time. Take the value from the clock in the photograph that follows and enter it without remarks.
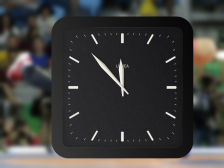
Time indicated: 11:53
